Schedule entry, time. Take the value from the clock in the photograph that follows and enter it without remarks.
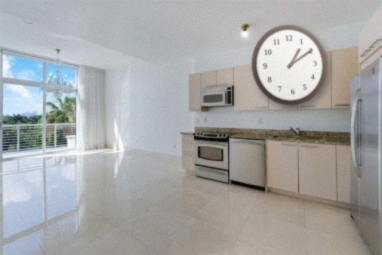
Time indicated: 1:10
